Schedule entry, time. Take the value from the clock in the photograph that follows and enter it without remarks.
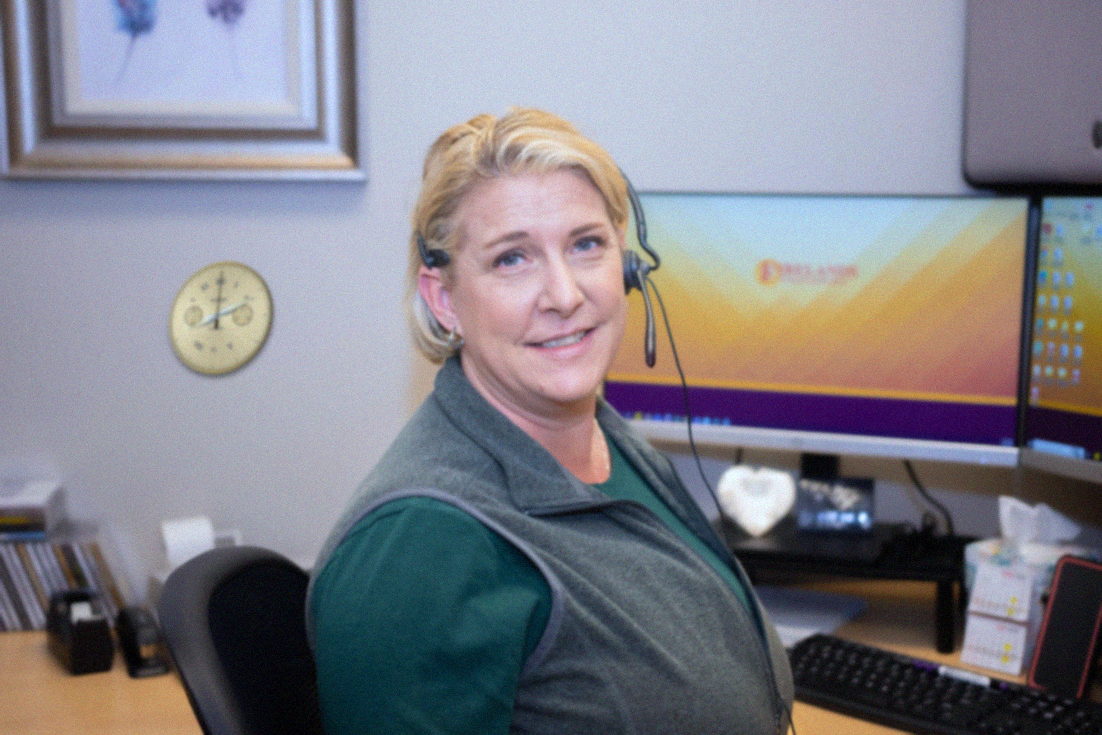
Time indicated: 8:11
